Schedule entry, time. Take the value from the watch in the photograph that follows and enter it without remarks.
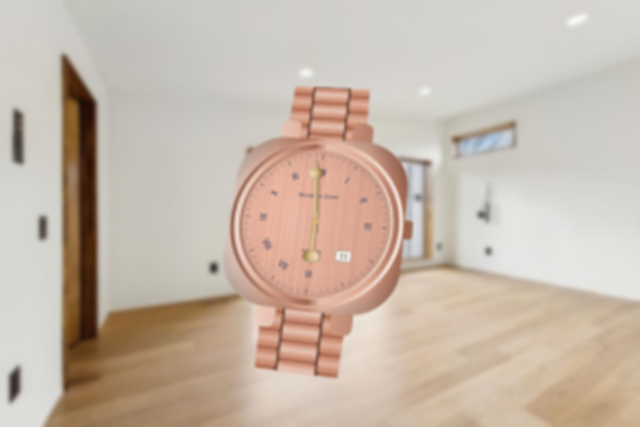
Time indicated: 5:59
